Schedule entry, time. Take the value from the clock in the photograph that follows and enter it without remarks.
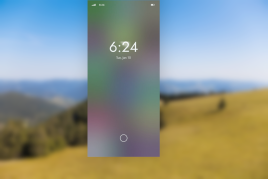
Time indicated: 6:24
